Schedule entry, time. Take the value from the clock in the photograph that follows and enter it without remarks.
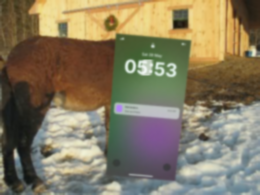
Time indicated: 5:53
